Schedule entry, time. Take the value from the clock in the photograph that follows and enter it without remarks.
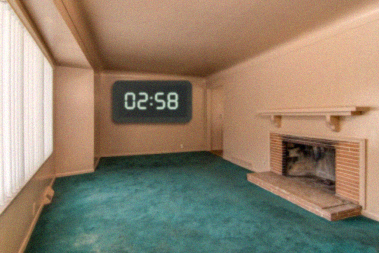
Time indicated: 2:58
